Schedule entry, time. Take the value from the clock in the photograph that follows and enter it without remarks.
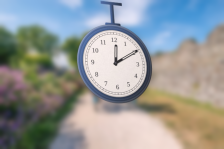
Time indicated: 12:10
